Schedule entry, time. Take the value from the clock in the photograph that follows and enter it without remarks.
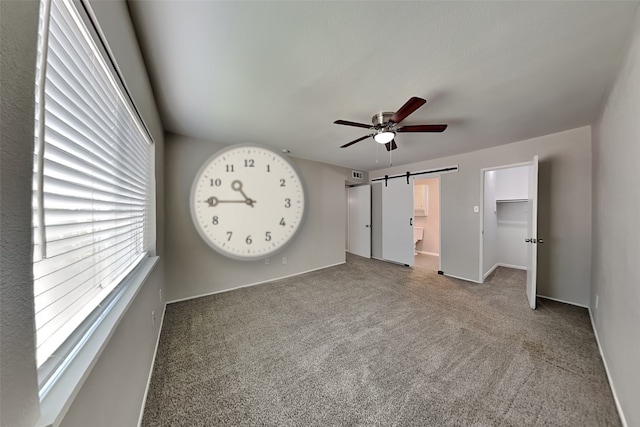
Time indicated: 10:45
